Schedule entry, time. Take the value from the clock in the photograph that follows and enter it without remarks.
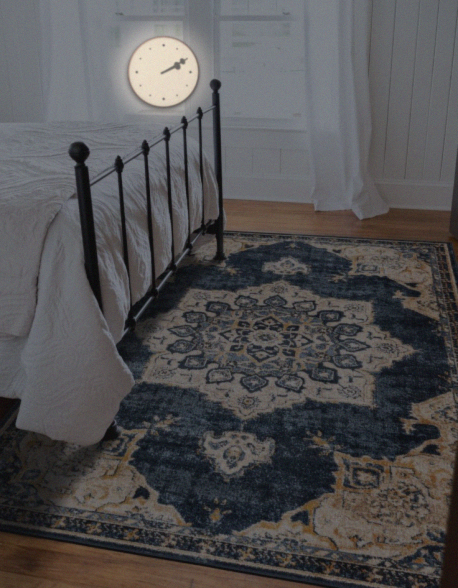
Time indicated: 2:10
